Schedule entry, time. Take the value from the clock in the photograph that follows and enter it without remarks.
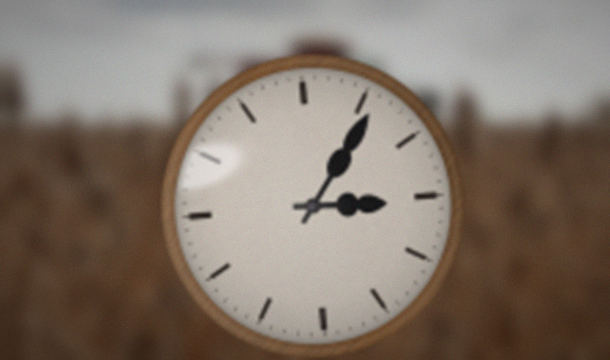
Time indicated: 3:06
